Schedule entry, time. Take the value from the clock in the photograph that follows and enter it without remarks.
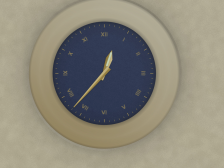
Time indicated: 12:37
